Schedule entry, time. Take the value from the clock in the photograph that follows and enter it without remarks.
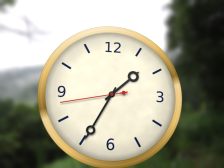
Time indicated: 1:34:43
